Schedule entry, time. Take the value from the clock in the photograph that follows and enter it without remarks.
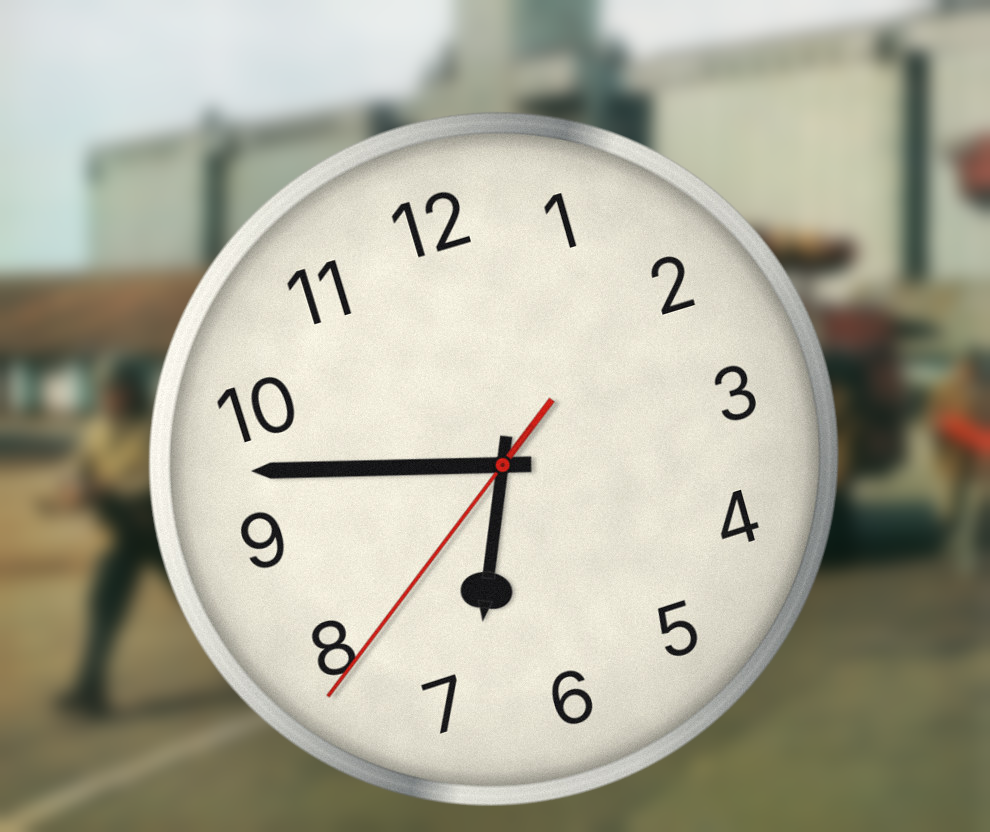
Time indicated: 6:47:39
